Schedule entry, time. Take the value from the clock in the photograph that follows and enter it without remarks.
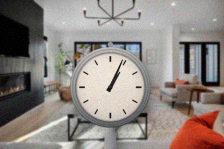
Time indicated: 1:04
